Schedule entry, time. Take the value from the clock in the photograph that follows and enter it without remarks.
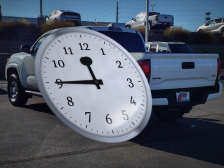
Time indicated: 11:45
